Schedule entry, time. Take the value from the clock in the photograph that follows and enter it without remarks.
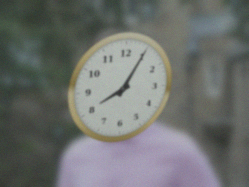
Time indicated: 8:05
